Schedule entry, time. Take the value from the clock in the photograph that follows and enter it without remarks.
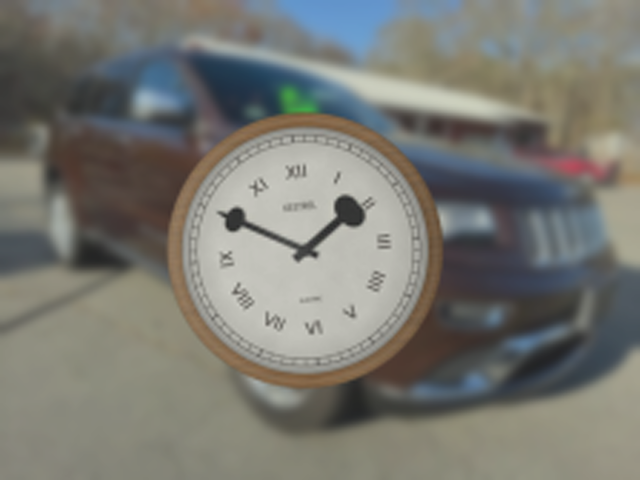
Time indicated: 1:50
